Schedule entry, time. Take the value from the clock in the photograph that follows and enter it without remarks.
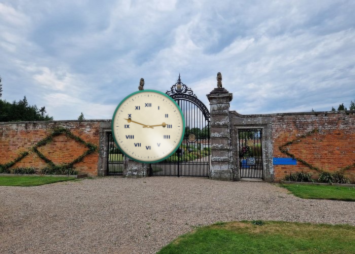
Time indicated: 2:48
